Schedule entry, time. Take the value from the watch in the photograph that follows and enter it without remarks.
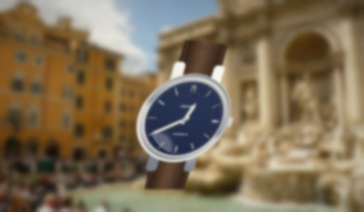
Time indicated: 12:40
